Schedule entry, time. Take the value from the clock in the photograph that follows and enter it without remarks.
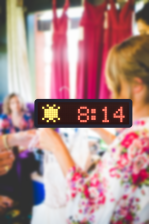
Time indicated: 8:14
